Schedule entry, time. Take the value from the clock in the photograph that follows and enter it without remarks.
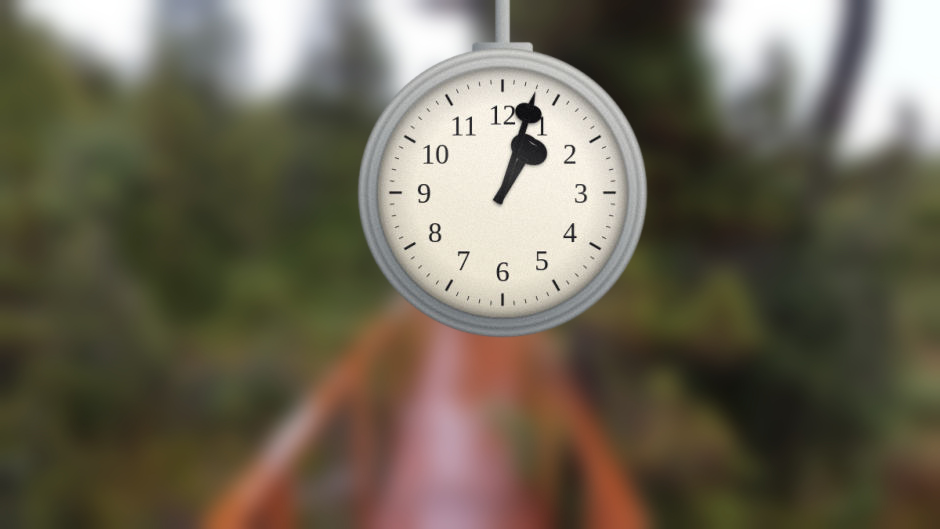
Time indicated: 1:03
